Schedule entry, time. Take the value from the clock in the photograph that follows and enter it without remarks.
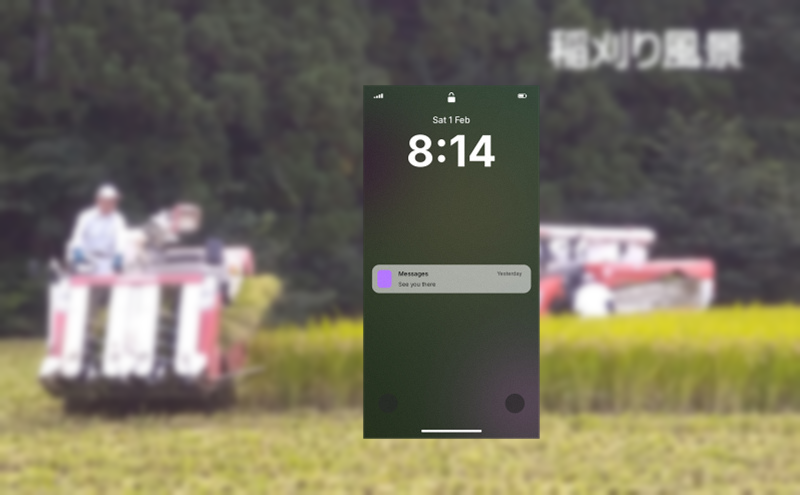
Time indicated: 8:14
